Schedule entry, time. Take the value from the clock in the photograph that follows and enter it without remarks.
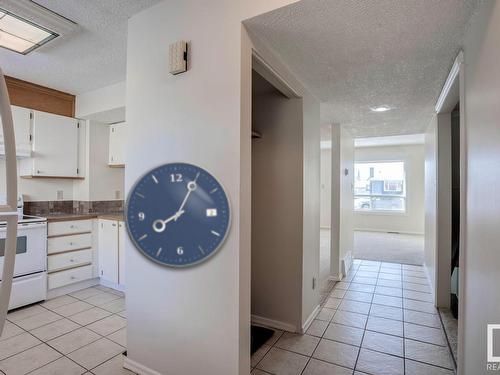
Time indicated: 8:05
